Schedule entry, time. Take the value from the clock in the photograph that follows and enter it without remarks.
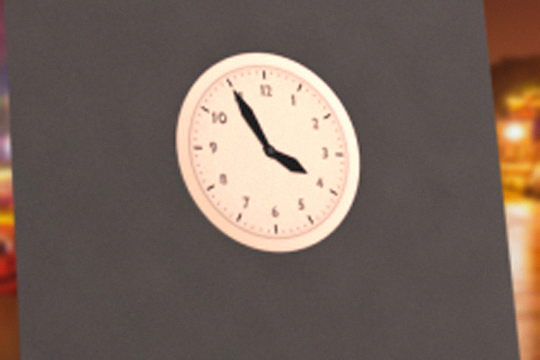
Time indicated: 3:55
